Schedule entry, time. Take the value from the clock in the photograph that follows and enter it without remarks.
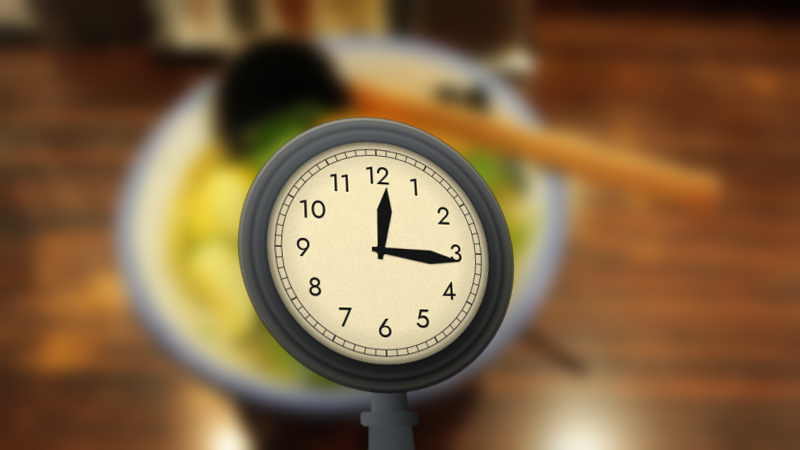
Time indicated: 12:16
